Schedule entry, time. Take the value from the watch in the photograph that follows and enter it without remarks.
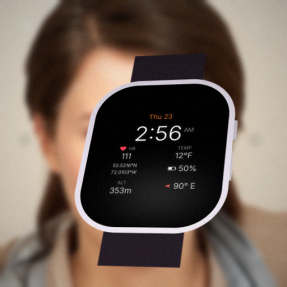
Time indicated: 2:56
